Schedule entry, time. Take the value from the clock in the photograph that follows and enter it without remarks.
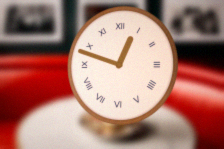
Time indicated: 12:48
